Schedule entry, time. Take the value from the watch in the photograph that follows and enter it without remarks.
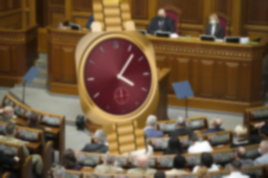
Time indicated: 4:07
